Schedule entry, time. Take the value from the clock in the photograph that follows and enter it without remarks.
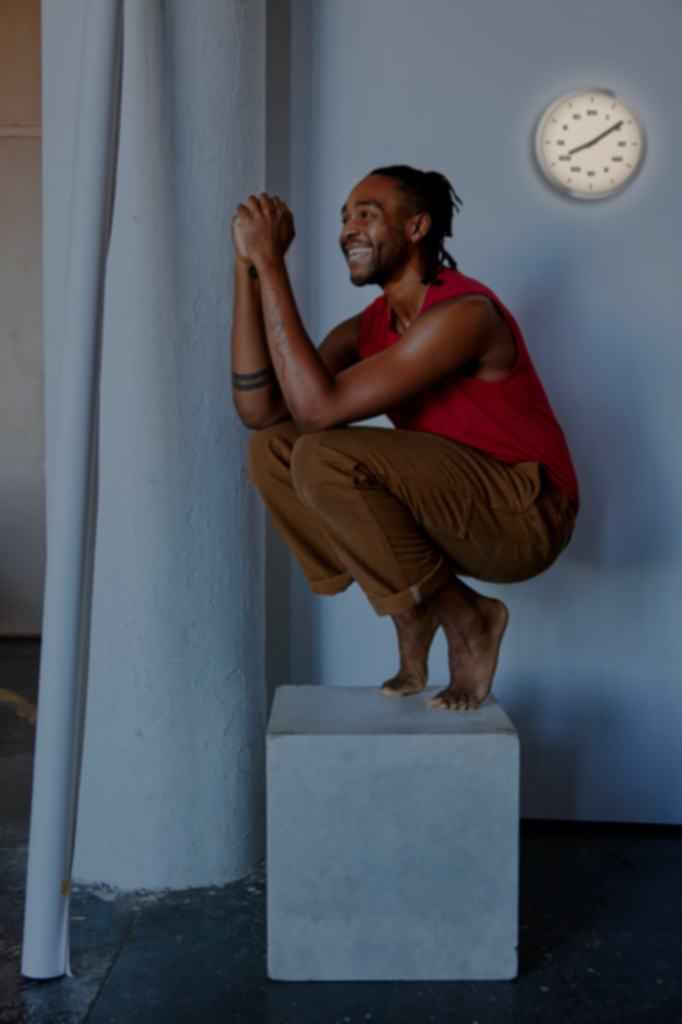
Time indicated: 8:09
